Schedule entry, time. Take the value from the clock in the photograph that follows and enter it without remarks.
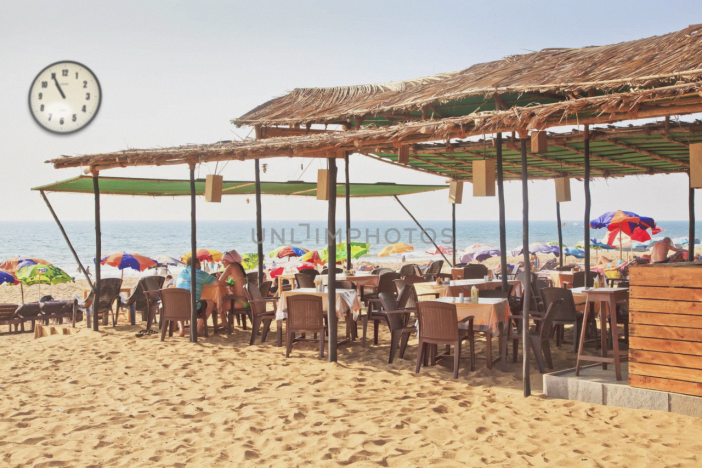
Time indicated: 10:55
